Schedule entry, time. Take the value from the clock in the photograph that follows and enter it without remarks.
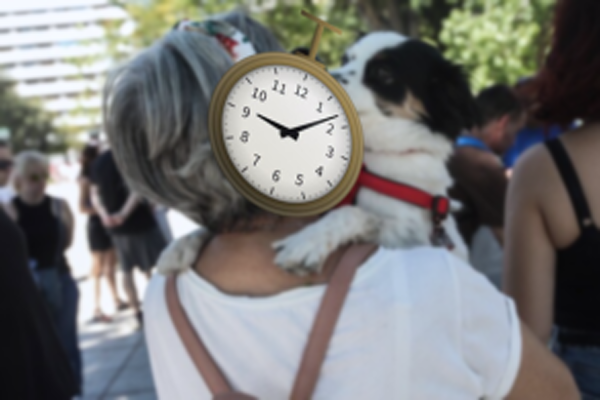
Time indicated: 9:08
